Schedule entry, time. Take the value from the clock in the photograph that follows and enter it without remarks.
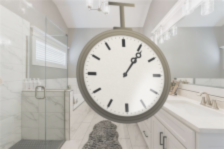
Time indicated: 1:06
